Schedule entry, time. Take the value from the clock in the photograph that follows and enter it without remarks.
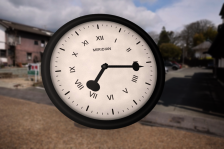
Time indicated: 7:16
